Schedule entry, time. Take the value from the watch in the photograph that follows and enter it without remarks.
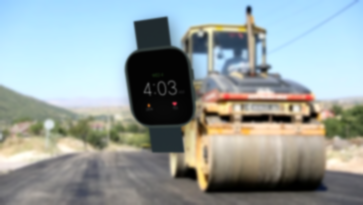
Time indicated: 4:03
